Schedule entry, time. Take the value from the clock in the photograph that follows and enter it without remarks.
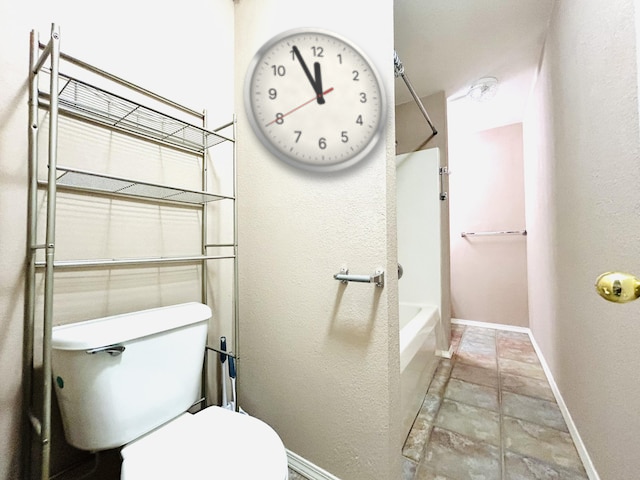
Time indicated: 11:55:40
